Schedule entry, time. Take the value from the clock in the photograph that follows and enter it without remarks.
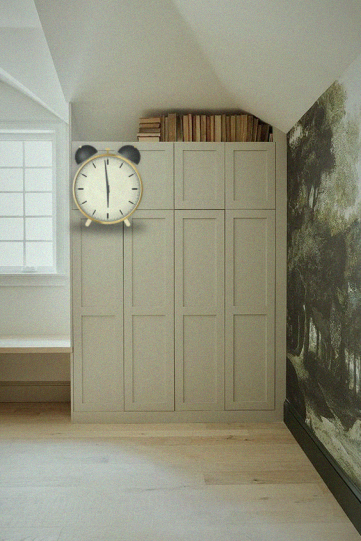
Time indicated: 5:59
